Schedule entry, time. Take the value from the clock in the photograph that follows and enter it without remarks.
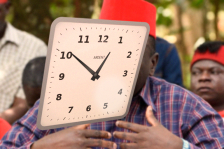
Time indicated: 12:51
